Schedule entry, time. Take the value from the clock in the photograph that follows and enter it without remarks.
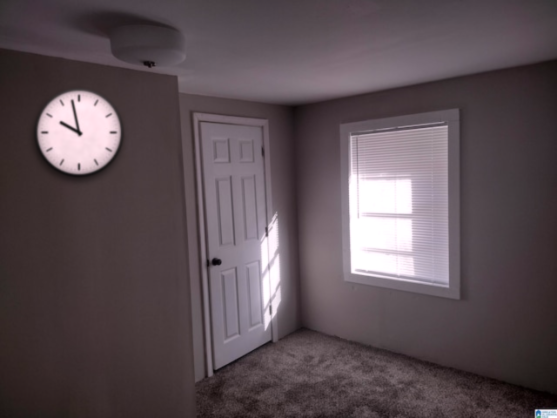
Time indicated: 9:58
